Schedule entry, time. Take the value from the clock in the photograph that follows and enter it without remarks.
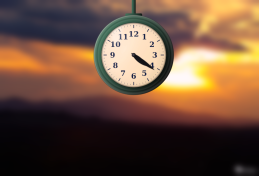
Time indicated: 4:21
